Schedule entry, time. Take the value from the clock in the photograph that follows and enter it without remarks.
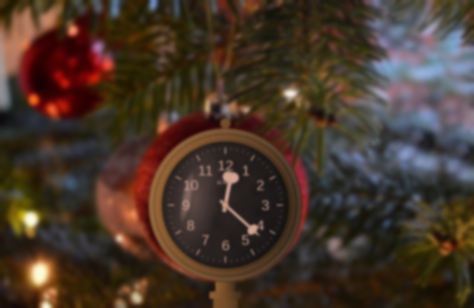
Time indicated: 12:22
